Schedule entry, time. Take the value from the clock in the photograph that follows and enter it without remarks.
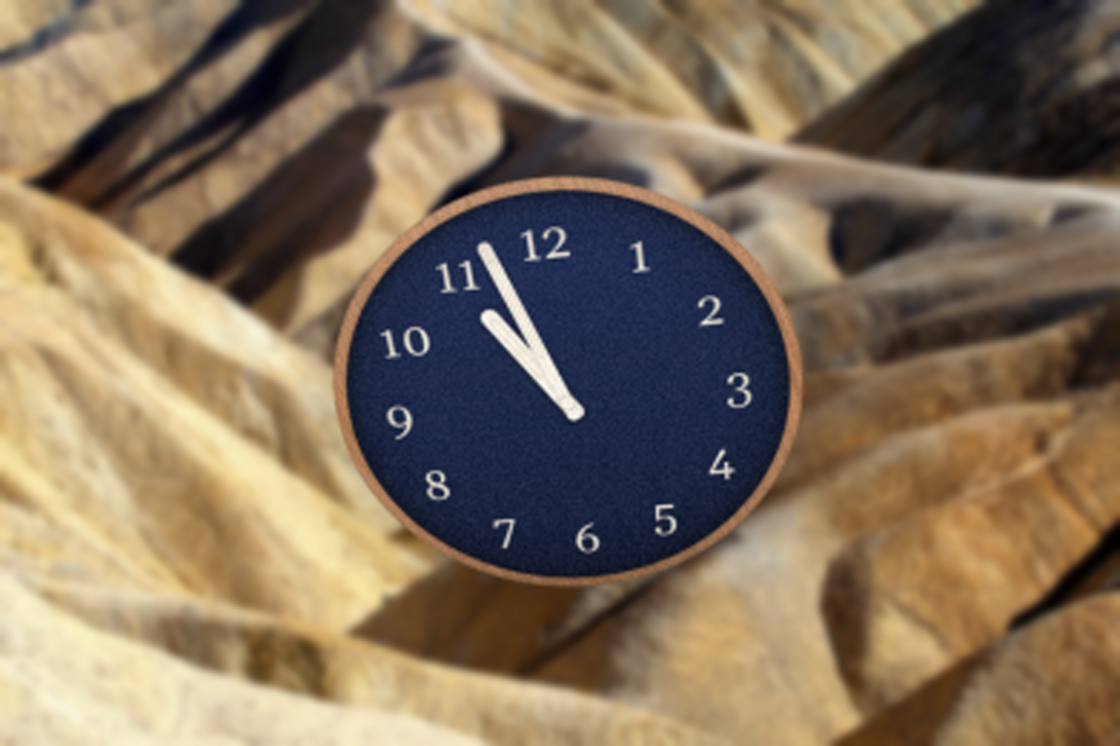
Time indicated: 10:57
